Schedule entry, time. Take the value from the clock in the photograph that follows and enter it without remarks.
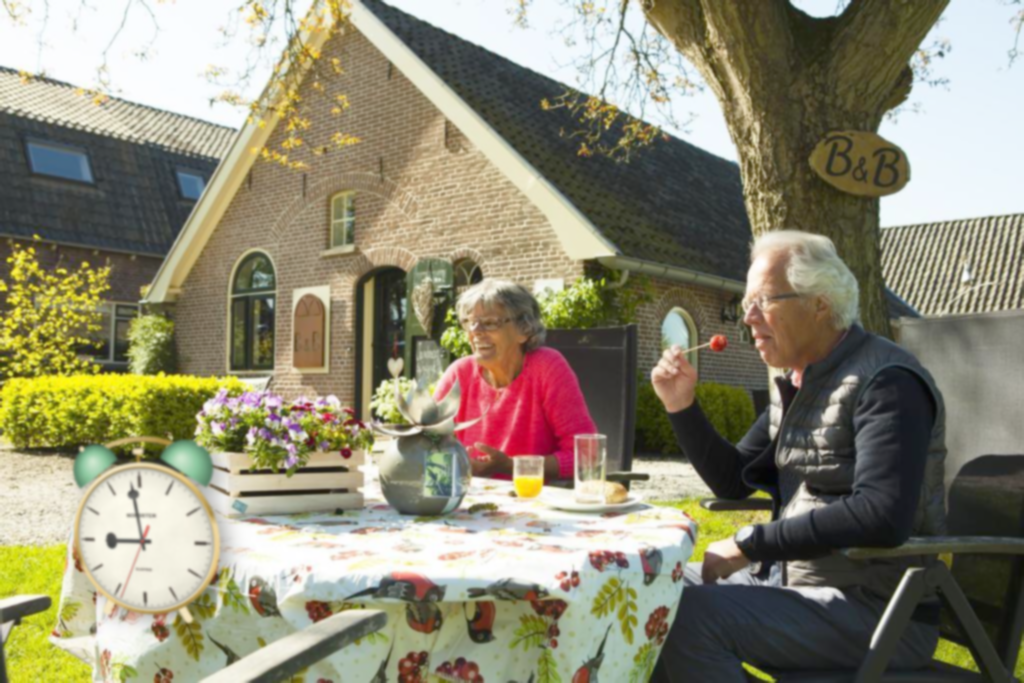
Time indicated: 8:58:34
